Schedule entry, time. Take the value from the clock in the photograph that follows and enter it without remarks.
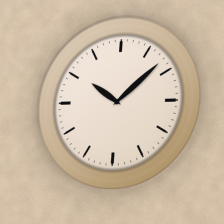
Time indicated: 10:08
